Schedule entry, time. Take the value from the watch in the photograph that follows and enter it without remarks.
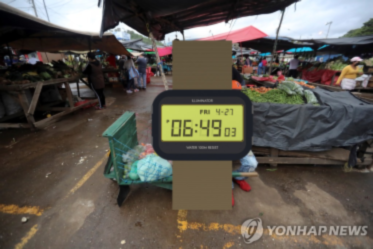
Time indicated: 6:49
